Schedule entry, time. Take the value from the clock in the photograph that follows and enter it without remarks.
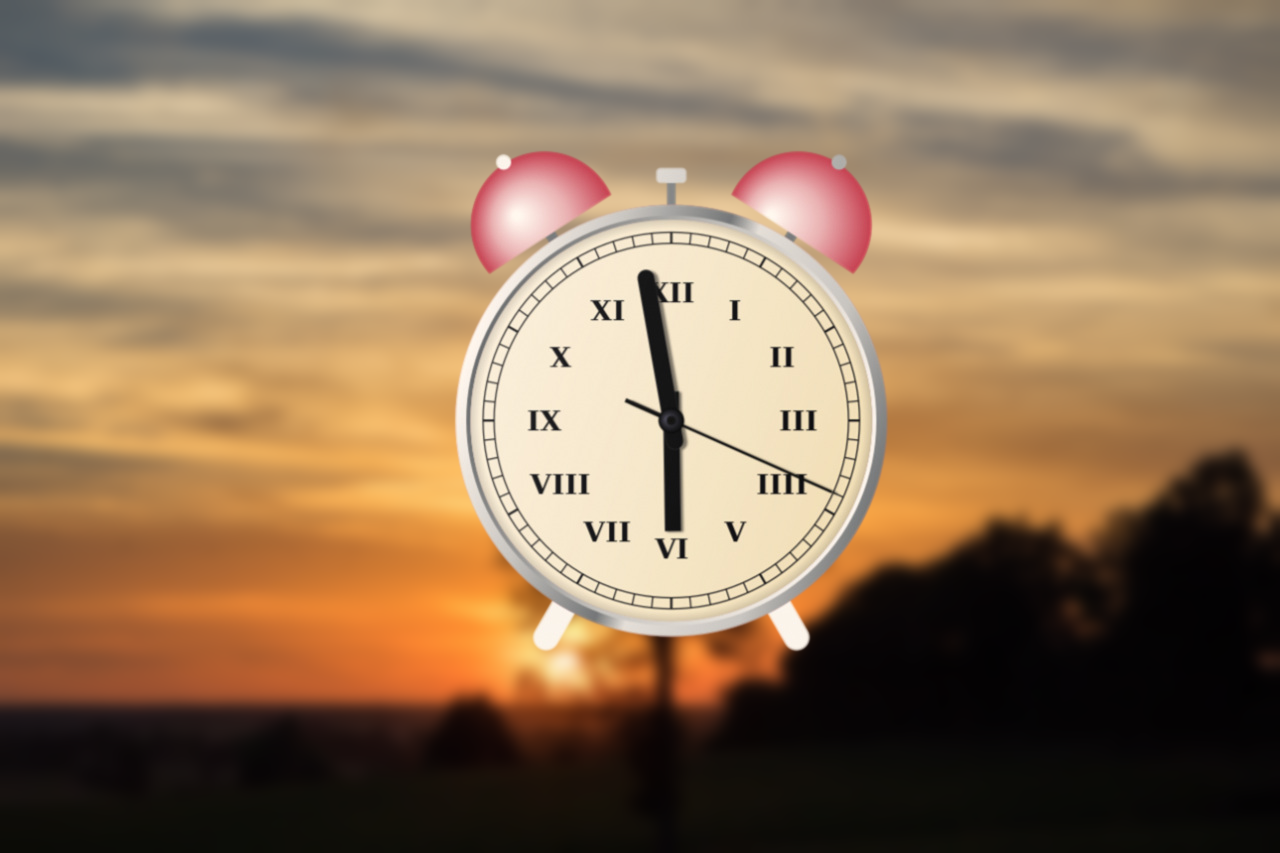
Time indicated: 5:58:19
